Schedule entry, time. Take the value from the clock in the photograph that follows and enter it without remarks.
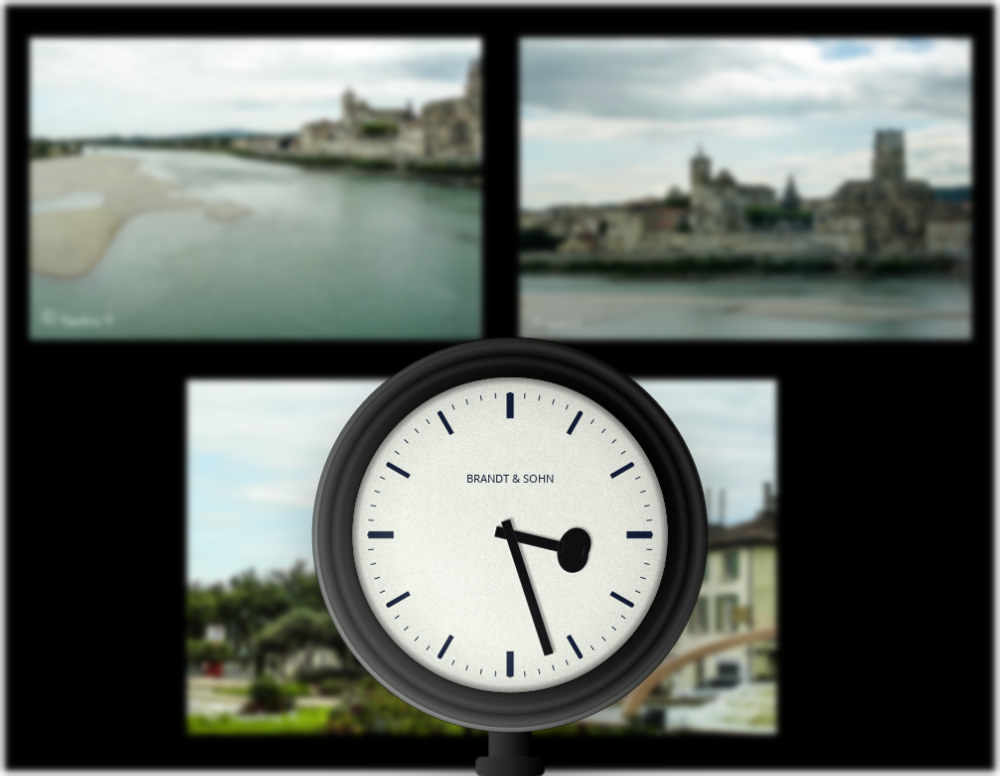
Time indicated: 3:27
